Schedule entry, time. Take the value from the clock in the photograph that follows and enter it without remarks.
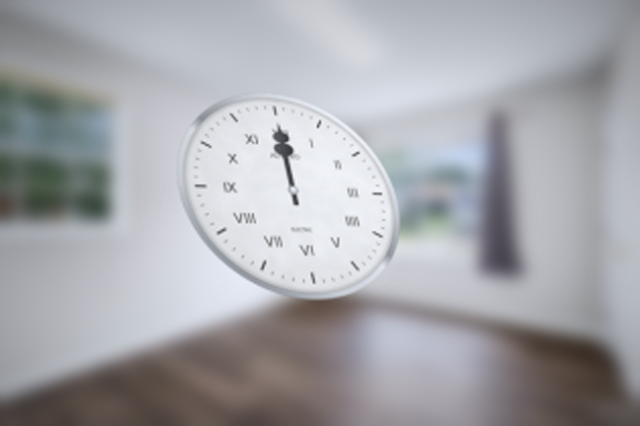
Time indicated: 12:00
